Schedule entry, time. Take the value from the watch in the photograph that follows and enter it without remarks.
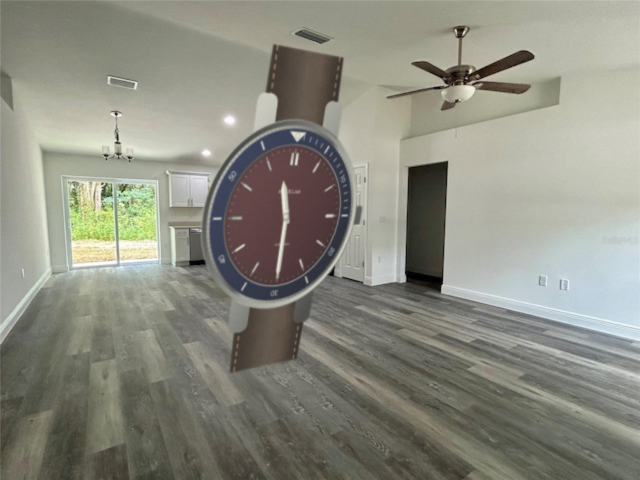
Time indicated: 11:30
